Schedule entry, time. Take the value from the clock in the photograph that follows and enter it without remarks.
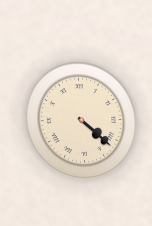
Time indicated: 4:22
